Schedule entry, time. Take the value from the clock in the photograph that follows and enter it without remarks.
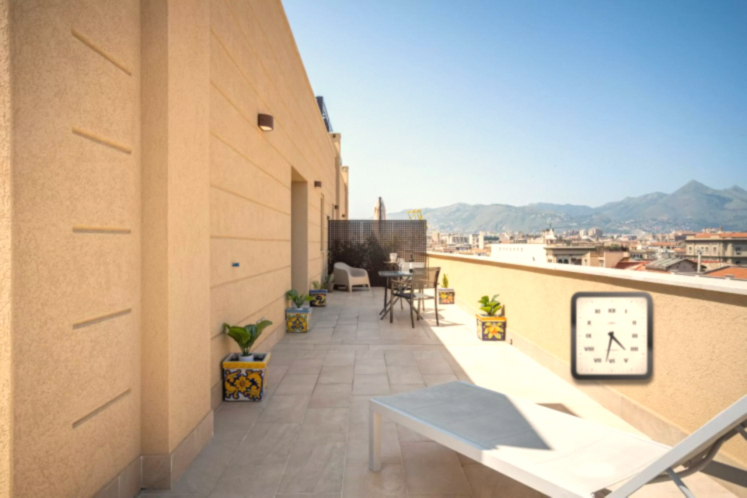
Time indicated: 4:32
